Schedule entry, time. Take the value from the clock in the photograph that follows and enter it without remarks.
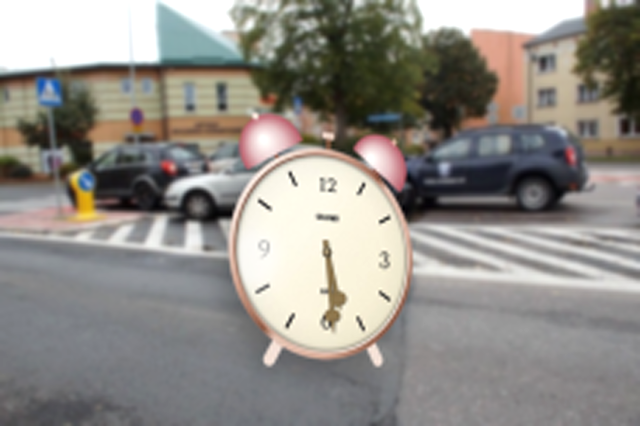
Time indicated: 5:29
